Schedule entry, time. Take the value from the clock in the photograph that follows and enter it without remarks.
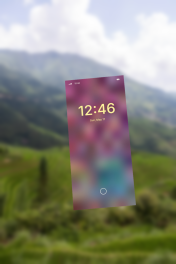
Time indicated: 12:46
